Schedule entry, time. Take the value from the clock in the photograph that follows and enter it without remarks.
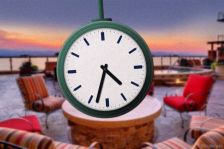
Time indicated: 4:33
